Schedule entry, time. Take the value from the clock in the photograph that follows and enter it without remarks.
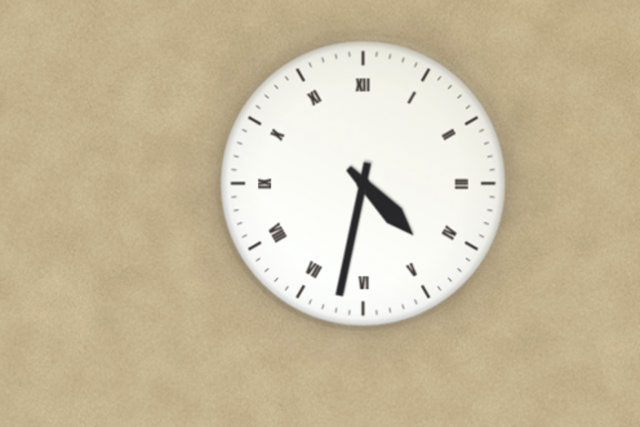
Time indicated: 4:32
